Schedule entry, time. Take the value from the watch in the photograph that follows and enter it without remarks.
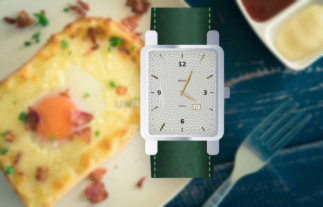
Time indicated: 4:04
